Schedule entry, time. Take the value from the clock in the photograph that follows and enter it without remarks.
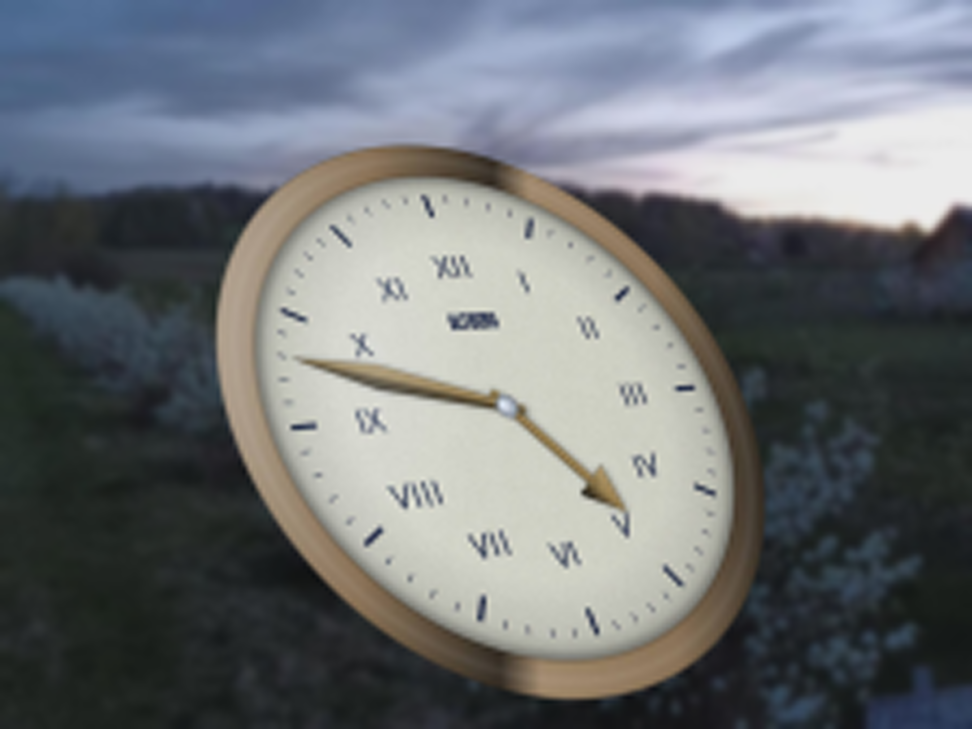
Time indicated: 4:48
